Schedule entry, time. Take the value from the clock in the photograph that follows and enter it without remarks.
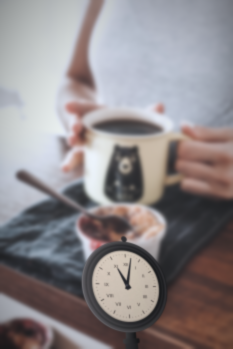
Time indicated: 11:02
